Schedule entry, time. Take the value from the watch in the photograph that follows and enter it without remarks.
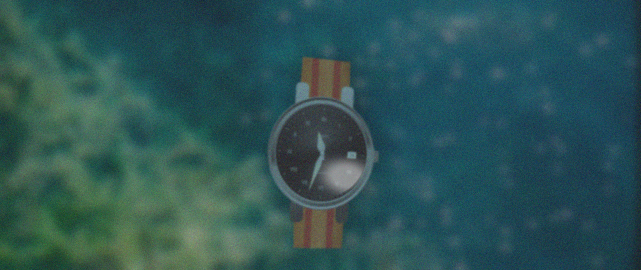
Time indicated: 11:33
